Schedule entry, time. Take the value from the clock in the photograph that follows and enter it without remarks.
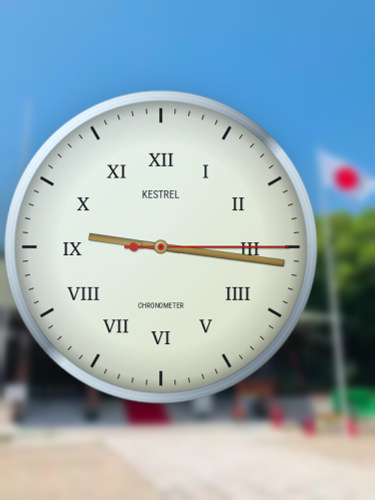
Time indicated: 9:16:15
